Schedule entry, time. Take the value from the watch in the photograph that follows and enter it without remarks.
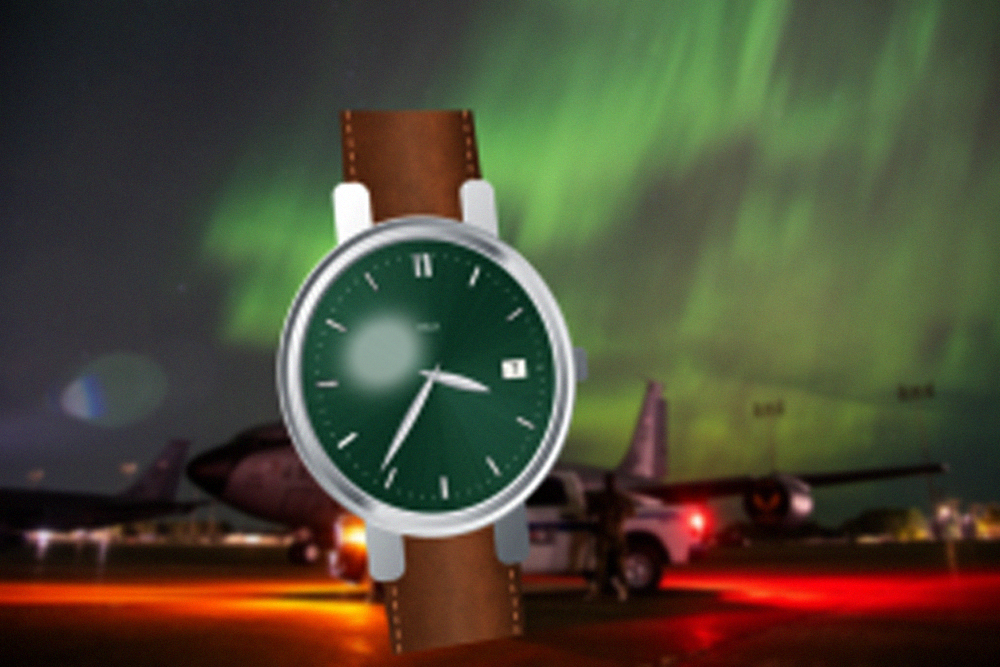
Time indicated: 3:36
